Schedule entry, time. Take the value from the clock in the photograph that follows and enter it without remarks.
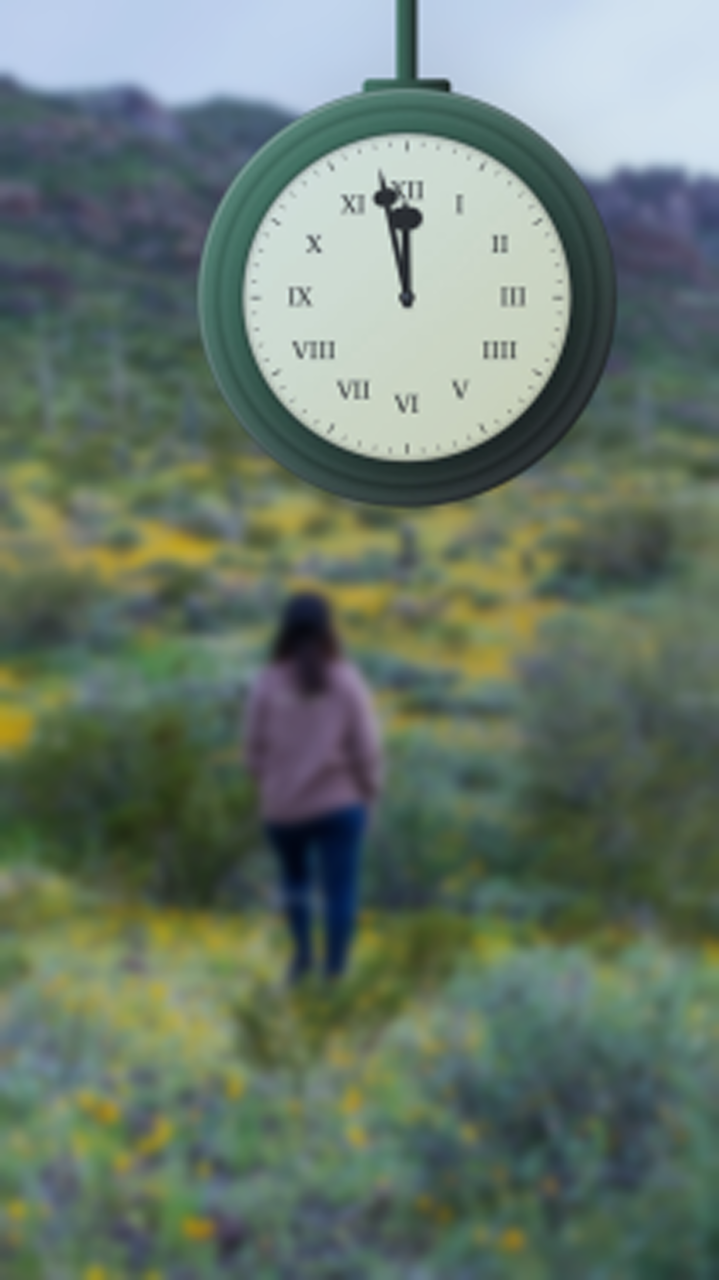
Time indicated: 11:58
